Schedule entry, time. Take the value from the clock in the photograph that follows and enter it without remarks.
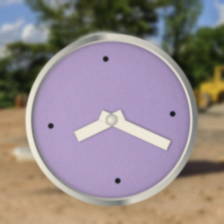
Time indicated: 8:20
